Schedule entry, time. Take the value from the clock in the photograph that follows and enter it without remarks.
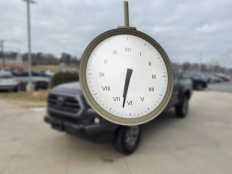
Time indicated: 6:32
